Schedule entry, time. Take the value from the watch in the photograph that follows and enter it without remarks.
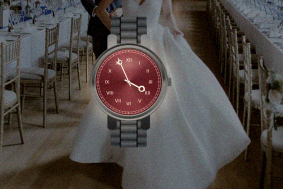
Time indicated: 3:56
